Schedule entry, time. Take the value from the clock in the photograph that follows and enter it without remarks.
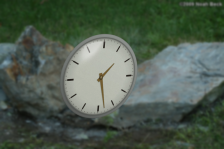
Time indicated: 1:28
